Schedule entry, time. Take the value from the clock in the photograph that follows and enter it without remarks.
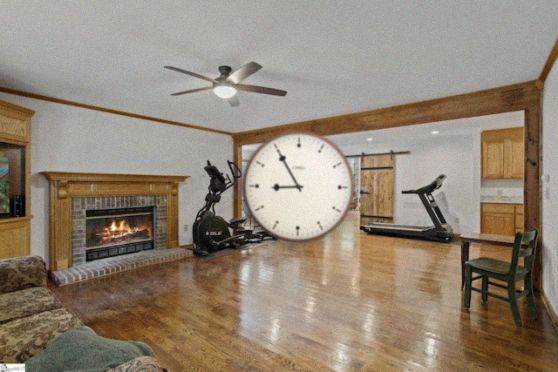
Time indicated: 8:55
